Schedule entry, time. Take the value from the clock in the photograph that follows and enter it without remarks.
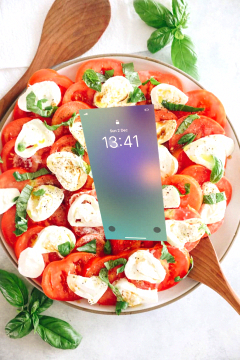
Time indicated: 13:41
